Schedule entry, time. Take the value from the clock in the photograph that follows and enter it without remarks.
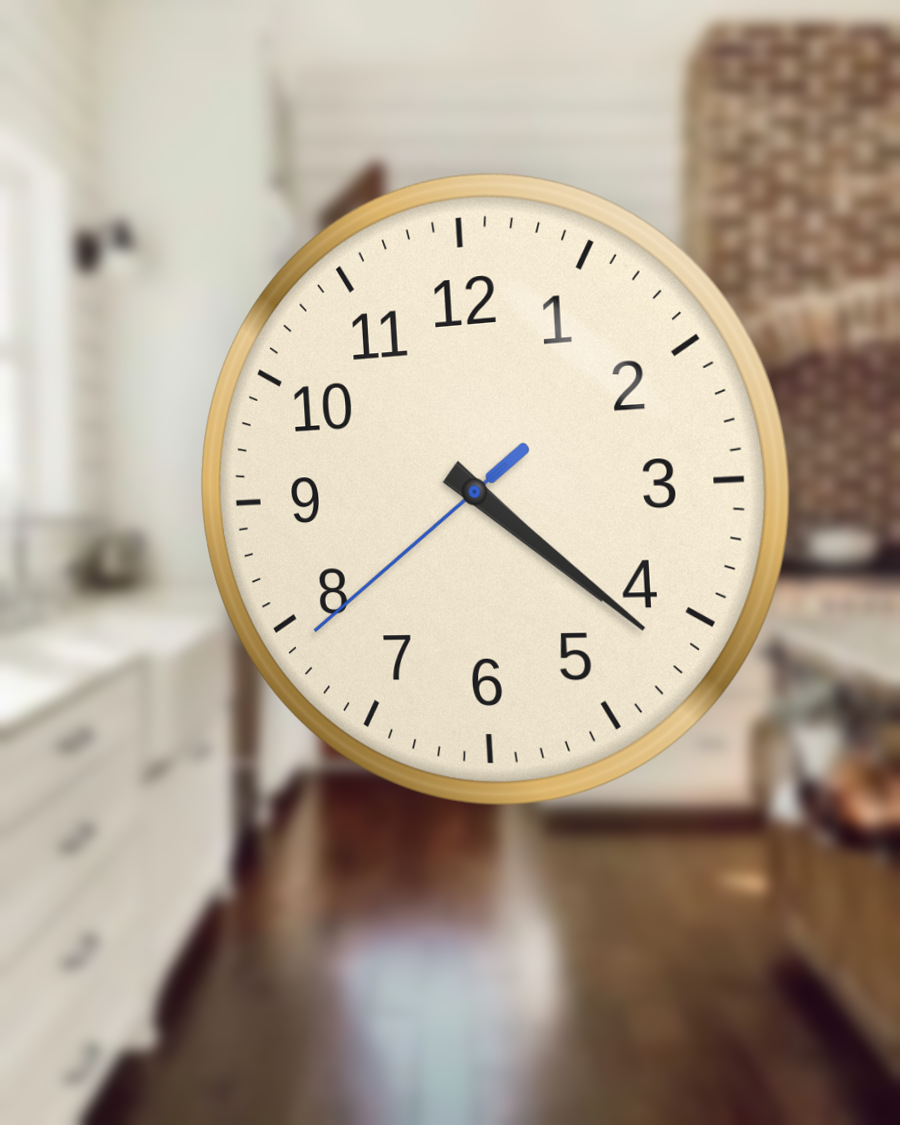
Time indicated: 4:21:39
